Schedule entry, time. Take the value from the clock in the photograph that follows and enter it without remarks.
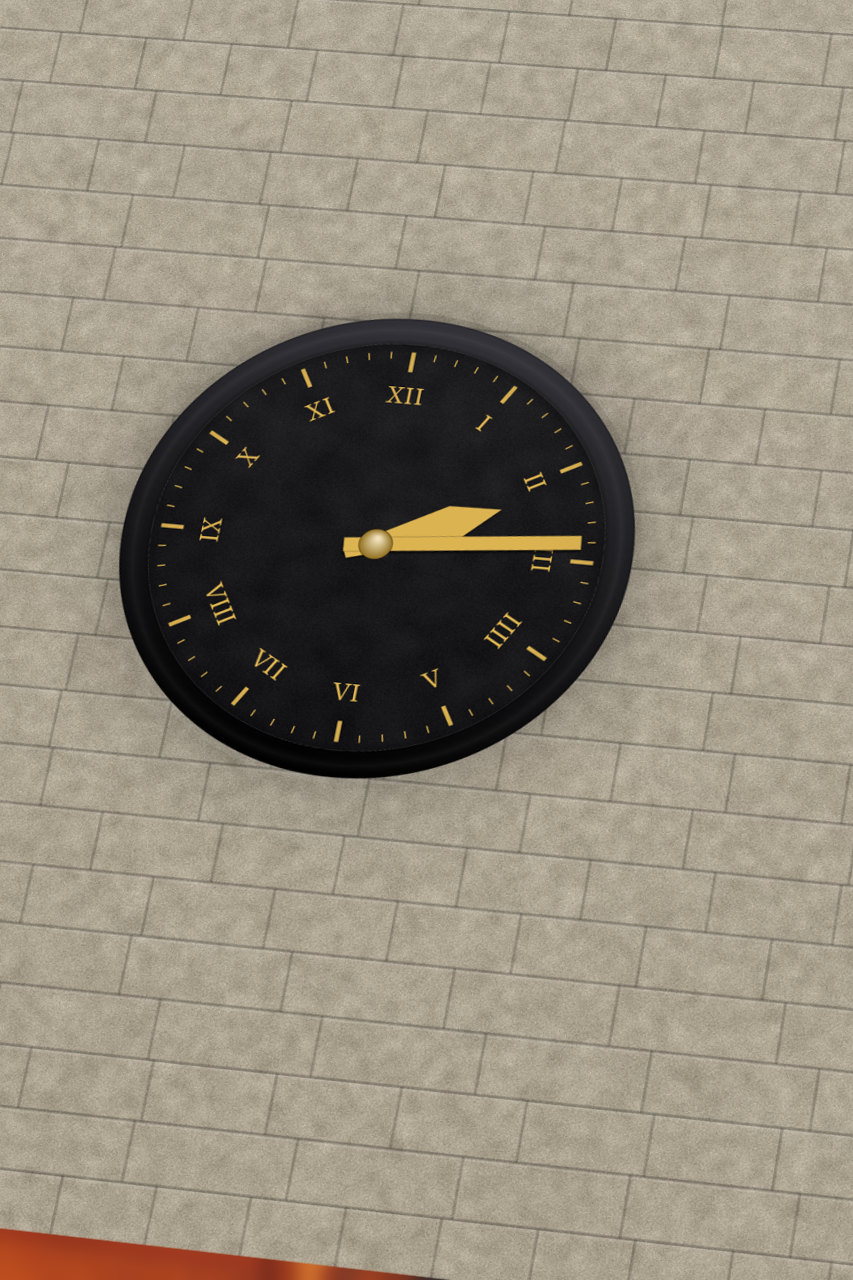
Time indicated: 2:14
